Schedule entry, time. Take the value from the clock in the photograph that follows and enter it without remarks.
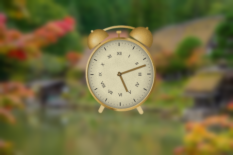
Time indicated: 5:12
